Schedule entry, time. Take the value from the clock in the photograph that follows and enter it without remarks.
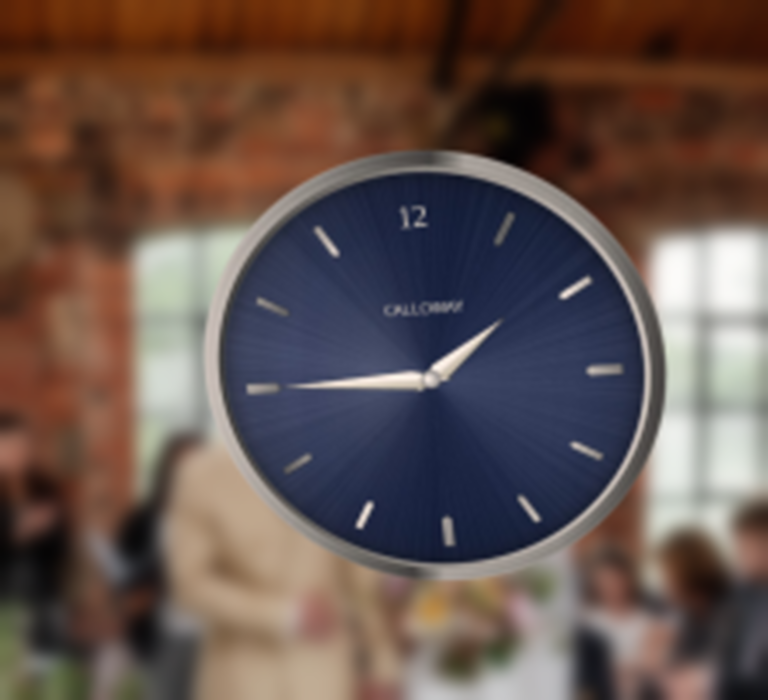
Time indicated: 1:45
